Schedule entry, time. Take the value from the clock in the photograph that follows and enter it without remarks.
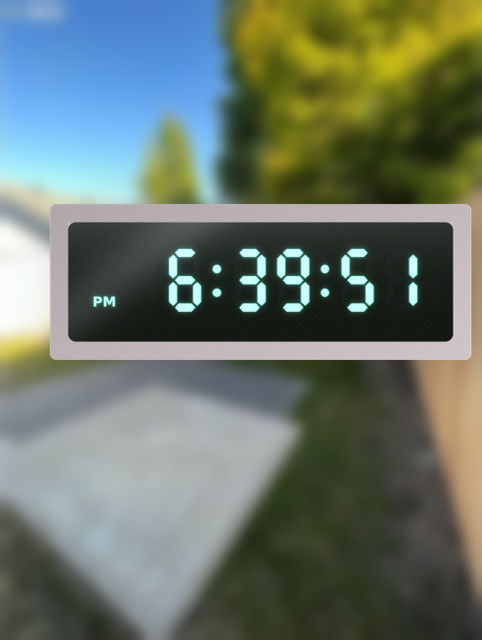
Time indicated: 6:39:51
